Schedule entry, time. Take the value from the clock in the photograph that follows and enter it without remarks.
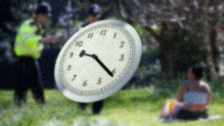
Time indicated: 9:21
